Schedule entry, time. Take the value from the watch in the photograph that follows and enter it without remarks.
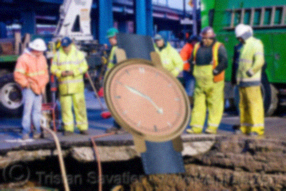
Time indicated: 4:50
